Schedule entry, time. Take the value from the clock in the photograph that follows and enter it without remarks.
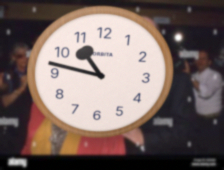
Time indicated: 10:47
